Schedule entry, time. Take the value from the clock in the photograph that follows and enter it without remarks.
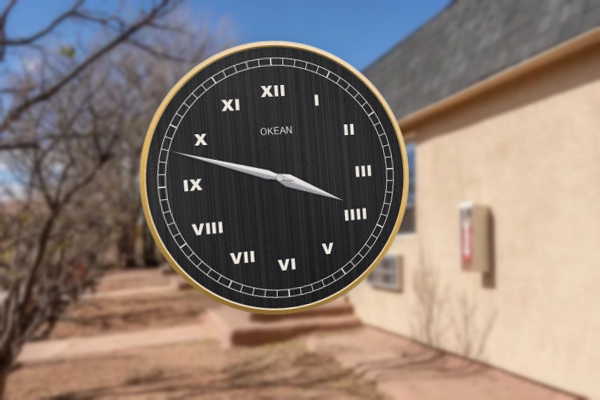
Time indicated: 3:48
